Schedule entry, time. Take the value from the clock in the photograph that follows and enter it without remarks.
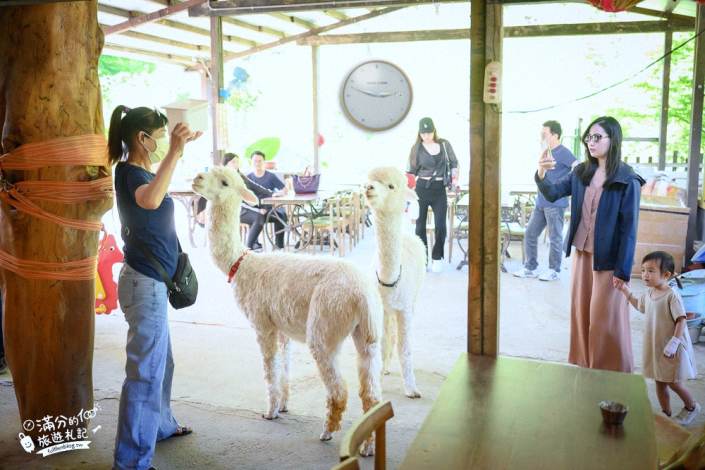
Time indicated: 2:48
